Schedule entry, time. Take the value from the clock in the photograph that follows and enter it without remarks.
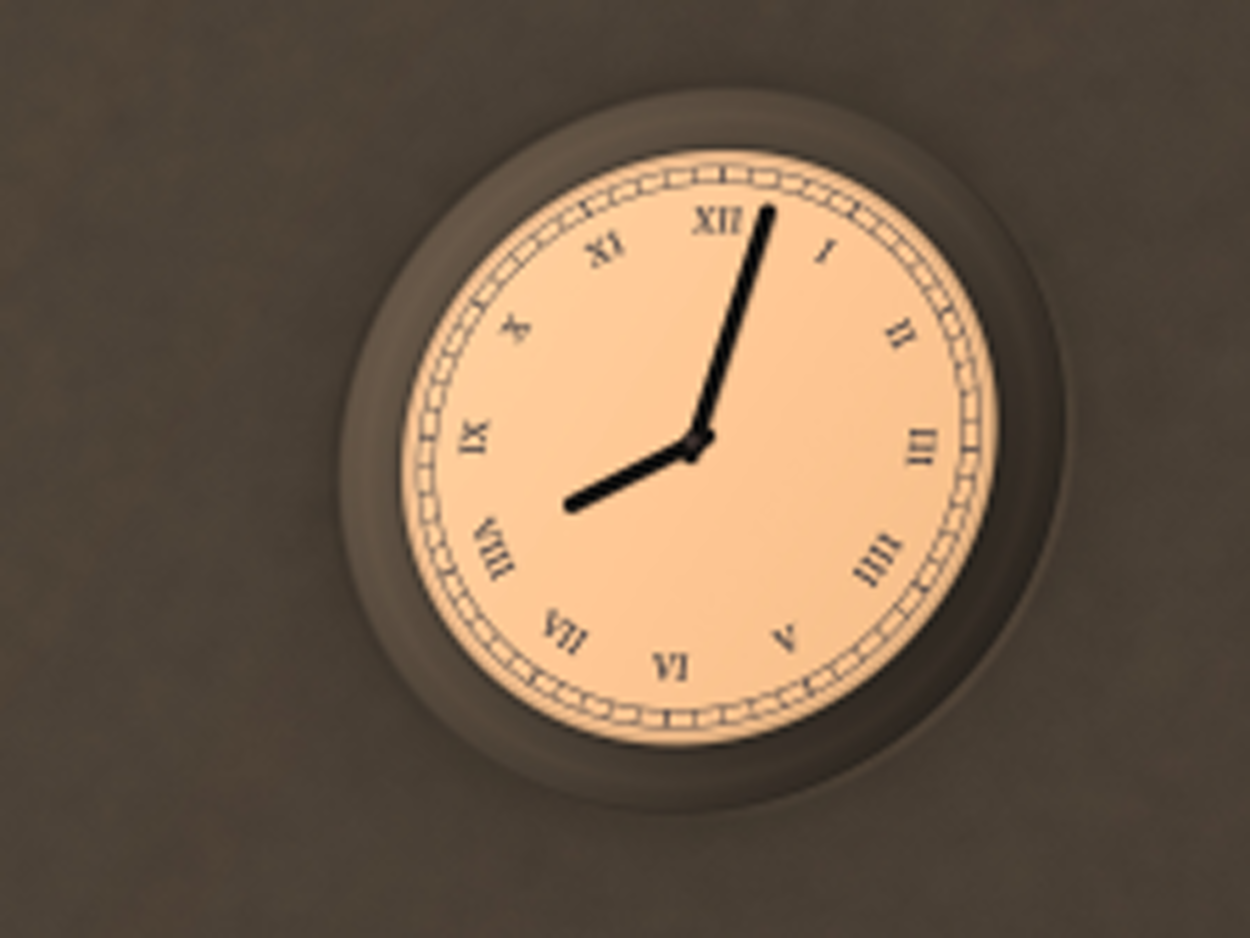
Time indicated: 8:02
